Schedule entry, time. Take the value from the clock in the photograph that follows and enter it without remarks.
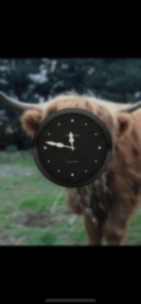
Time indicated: 11:47
